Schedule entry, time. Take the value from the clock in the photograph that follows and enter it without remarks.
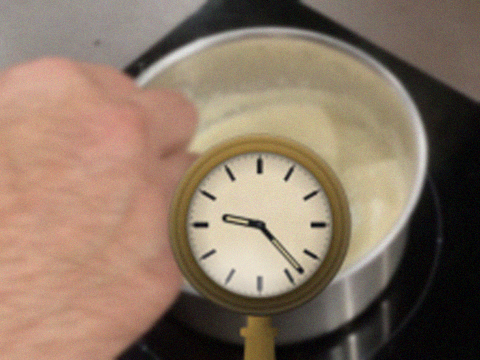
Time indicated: 9:23
